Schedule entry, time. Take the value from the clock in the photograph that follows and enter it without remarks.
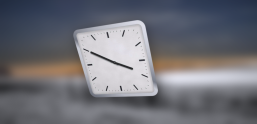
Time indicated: 3:50
